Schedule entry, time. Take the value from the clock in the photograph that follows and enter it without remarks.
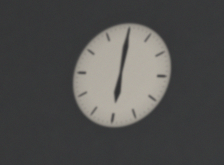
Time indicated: 6:00
